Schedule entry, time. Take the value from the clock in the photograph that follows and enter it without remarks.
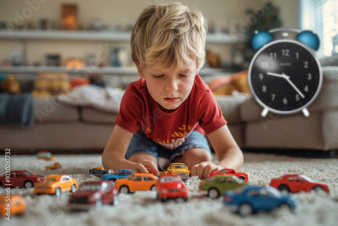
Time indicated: 9:23
